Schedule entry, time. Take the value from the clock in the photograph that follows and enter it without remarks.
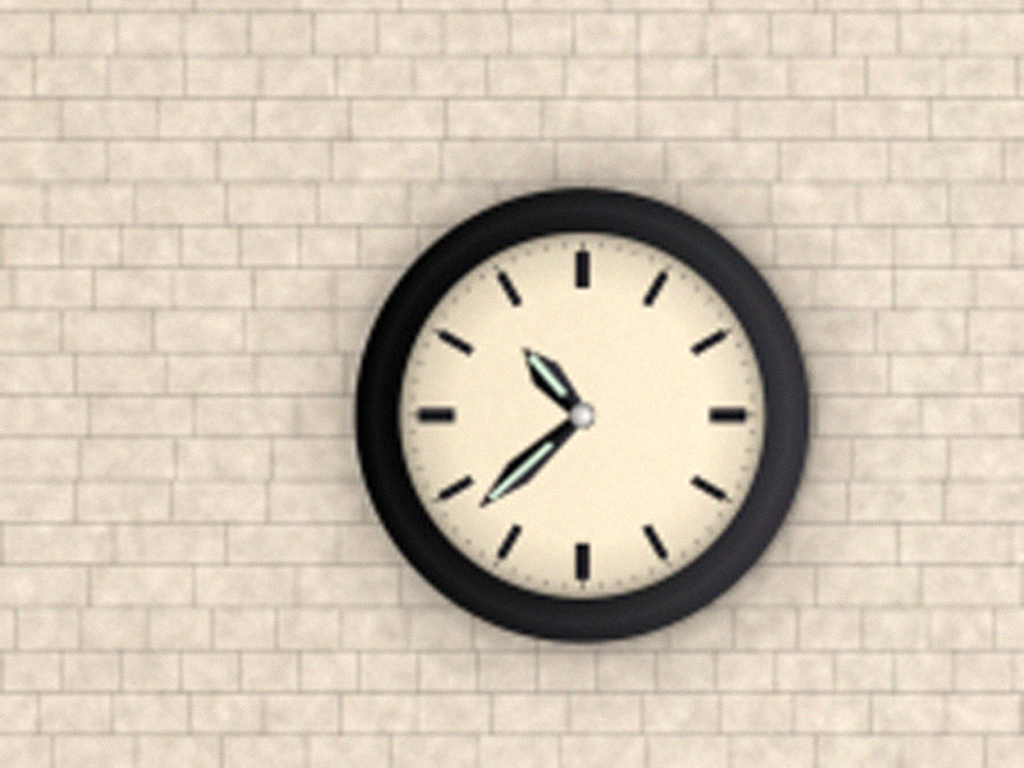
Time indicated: 10:38
